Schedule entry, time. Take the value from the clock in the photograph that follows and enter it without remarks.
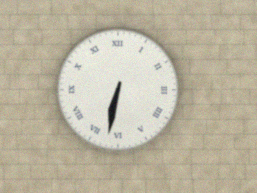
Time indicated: 6:32
